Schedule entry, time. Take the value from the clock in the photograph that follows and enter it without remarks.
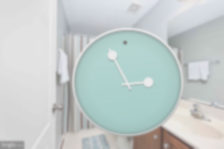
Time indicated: 2:56
